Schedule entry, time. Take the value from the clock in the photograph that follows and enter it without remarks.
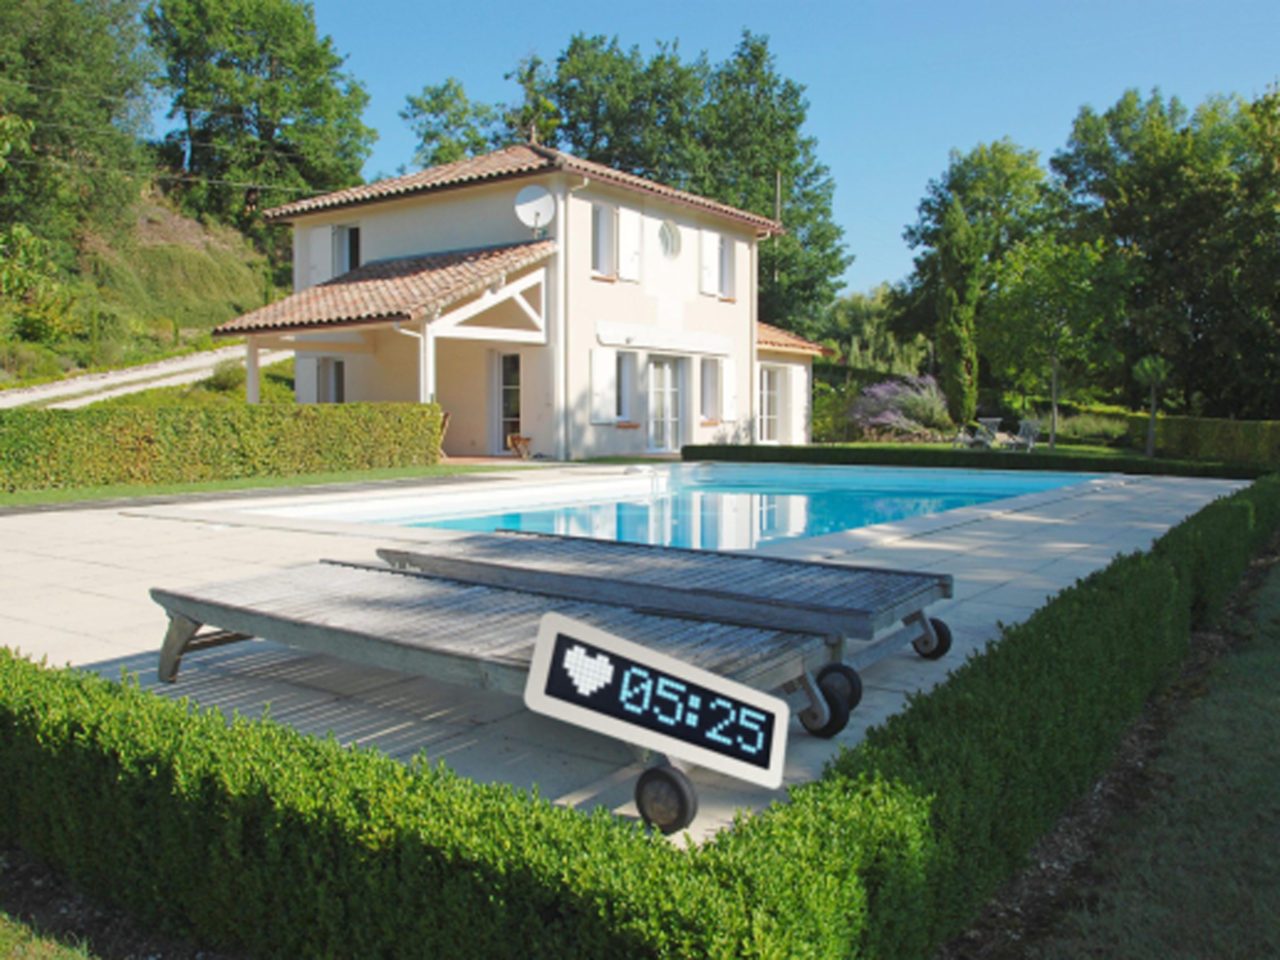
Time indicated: 5:25
